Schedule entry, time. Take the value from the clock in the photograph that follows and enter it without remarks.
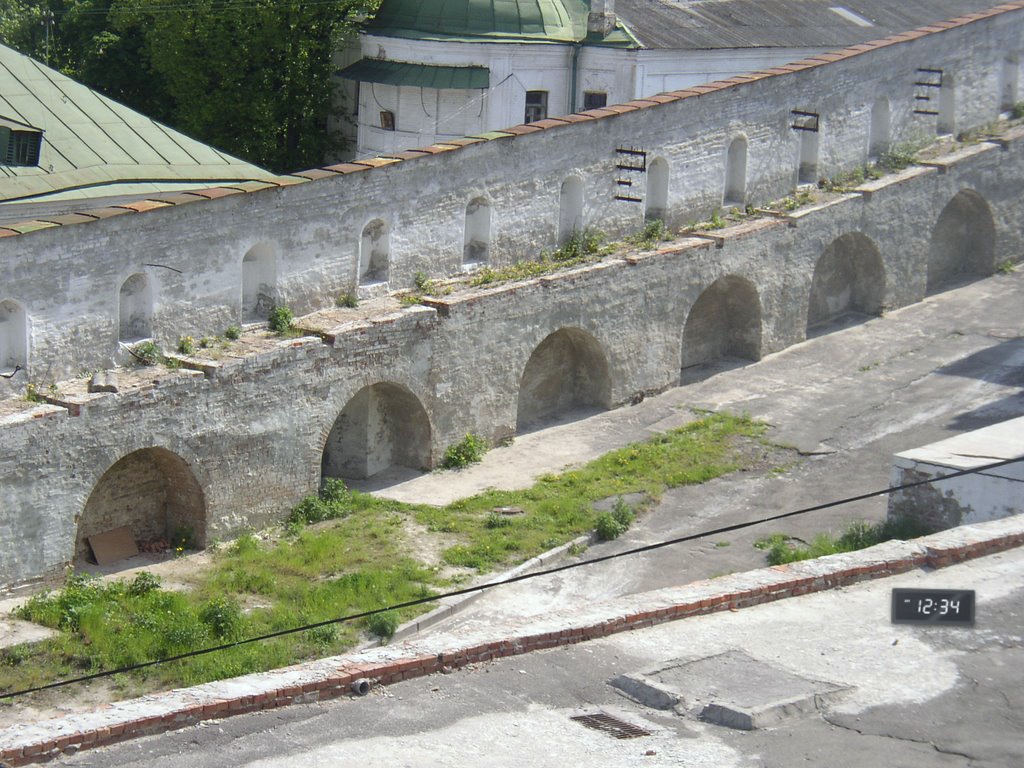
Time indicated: 12:34
